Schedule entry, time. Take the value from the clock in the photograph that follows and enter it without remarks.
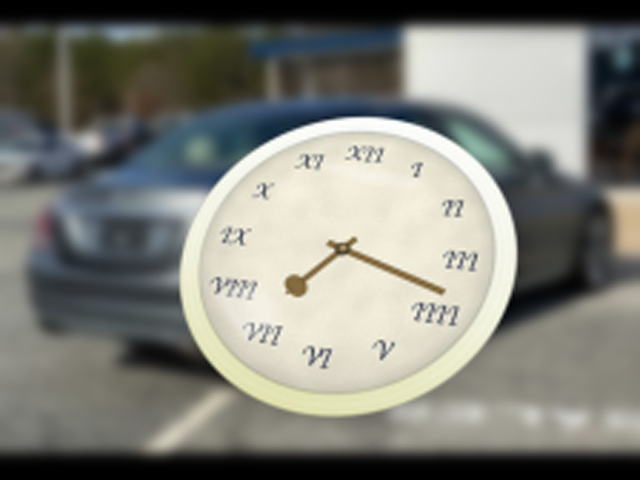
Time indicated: 7:18
